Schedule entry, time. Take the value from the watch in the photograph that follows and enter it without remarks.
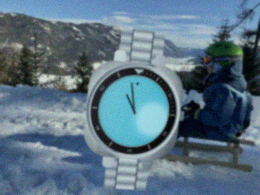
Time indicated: 10:58
